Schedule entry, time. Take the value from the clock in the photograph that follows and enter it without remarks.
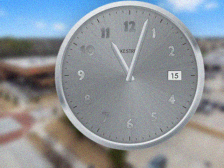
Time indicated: 11:03
